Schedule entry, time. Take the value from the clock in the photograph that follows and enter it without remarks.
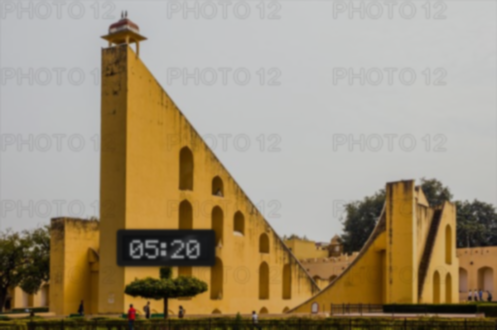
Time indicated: 5:20
